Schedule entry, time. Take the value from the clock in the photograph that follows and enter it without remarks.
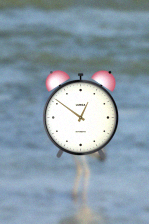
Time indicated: 12:51
